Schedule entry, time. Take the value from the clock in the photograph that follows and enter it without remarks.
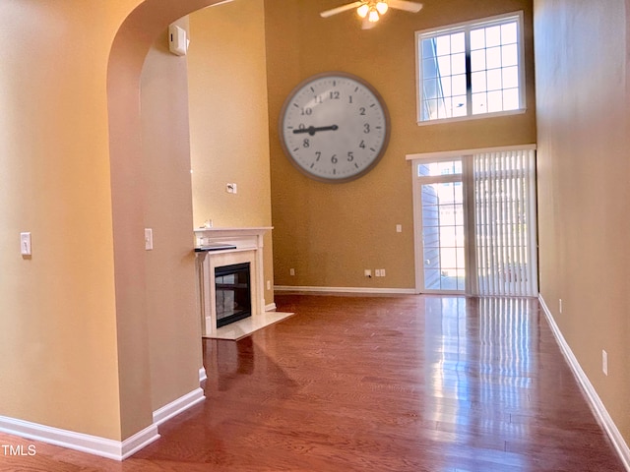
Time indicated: 8:44
